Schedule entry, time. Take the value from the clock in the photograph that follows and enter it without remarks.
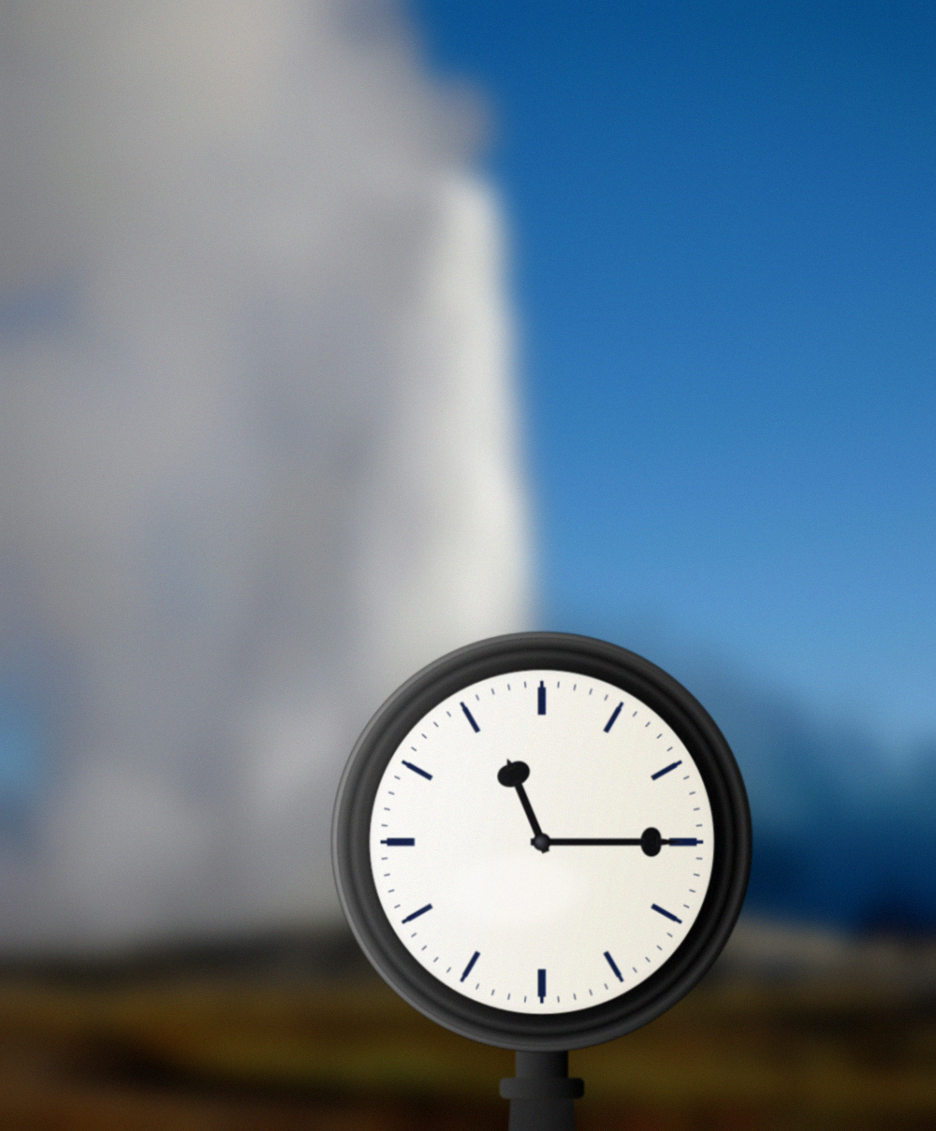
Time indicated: 11:15
